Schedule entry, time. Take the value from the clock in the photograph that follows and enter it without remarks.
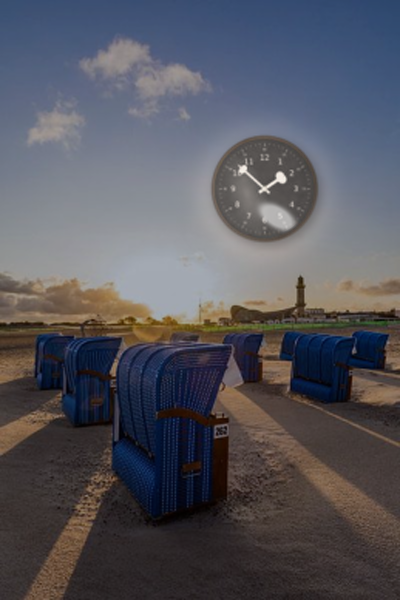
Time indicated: 1:52
